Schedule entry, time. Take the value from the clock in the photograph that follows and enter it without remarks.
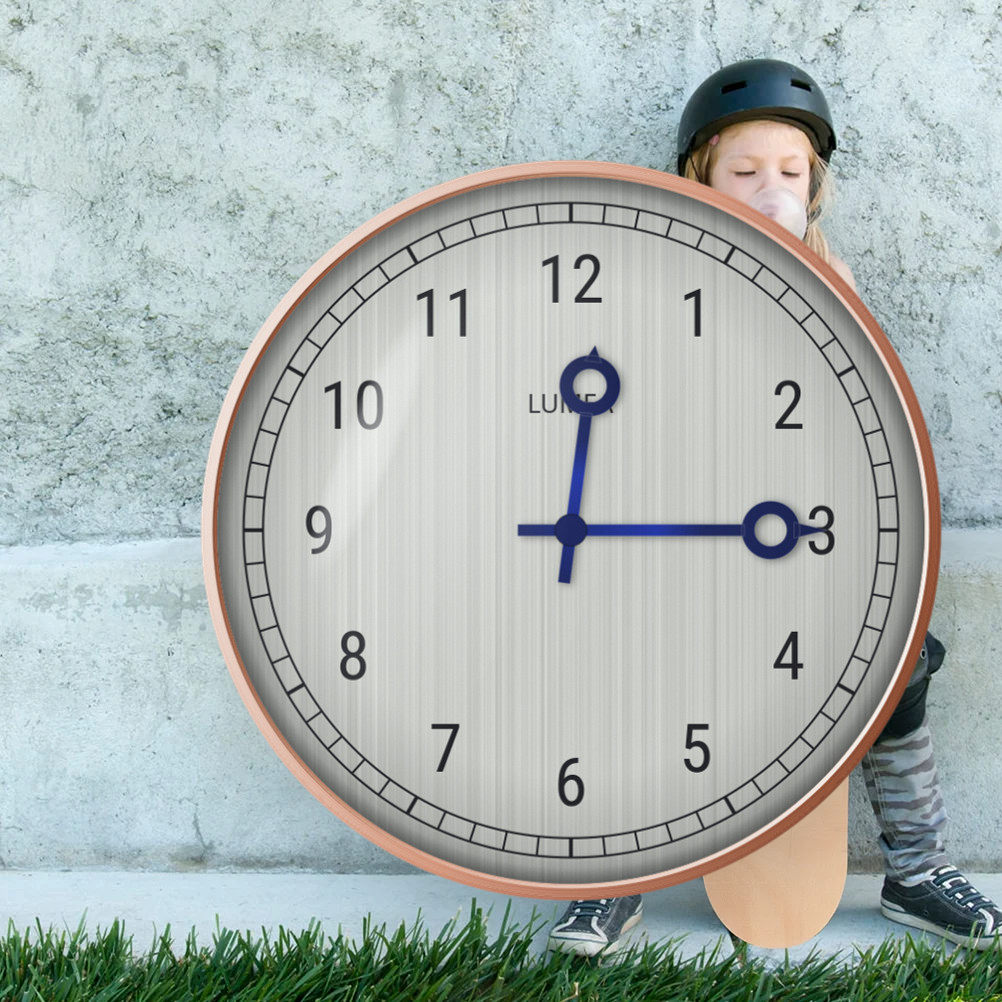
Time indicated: 12:15
